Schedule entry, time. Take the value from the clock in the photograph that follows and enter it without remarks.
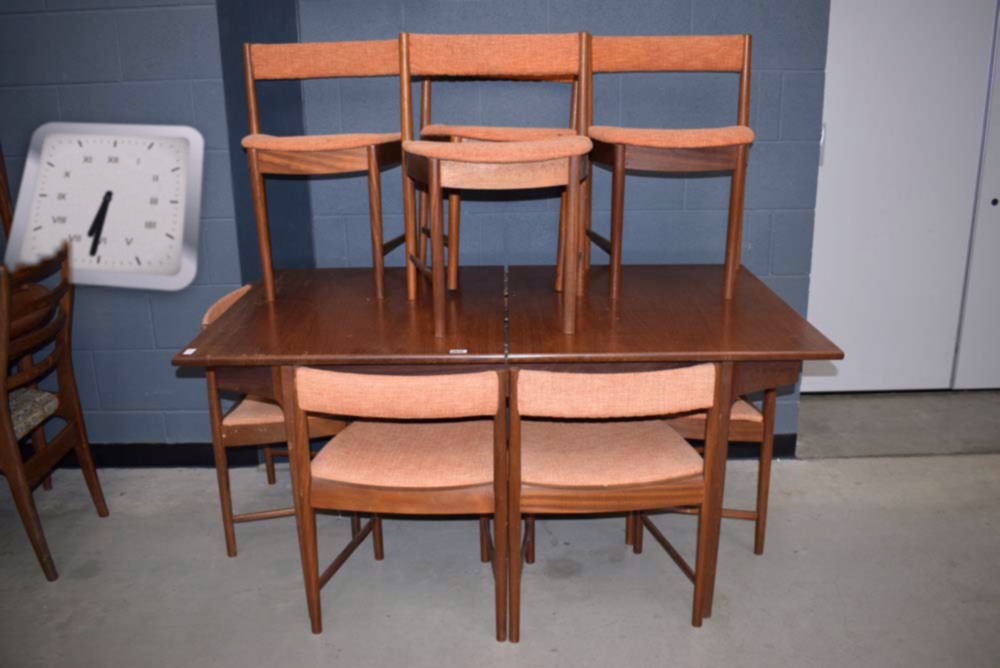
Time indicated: 6:31
